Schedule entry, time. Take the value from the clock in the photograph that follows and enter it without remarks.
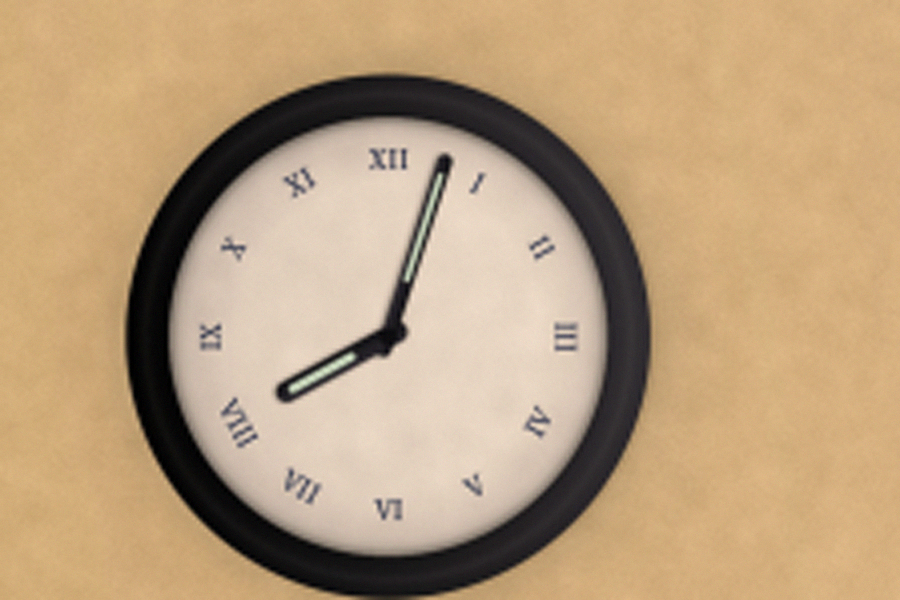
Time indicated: 8:03
